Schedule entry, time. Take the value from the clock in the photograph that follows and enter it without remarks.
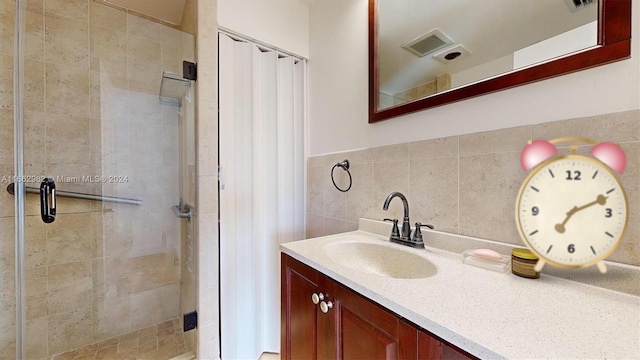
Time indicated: 7:11
